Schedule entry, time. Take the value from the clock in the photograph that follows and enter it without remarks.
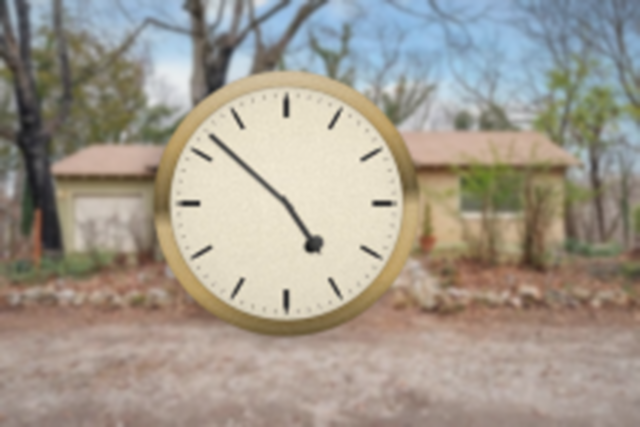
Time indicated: 4:52
